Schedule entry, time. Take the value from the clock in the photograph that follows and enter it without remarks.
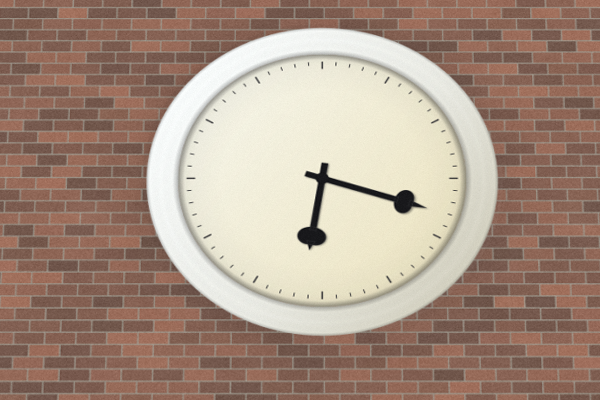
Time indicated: 6:18
